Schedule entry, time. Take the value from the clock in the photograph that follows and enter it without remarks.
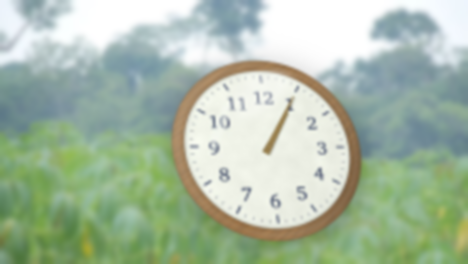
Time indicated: 1:05
